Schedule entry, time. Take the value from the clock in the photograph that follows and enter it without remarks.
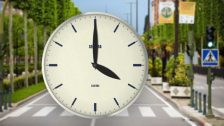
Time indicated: 4:00
